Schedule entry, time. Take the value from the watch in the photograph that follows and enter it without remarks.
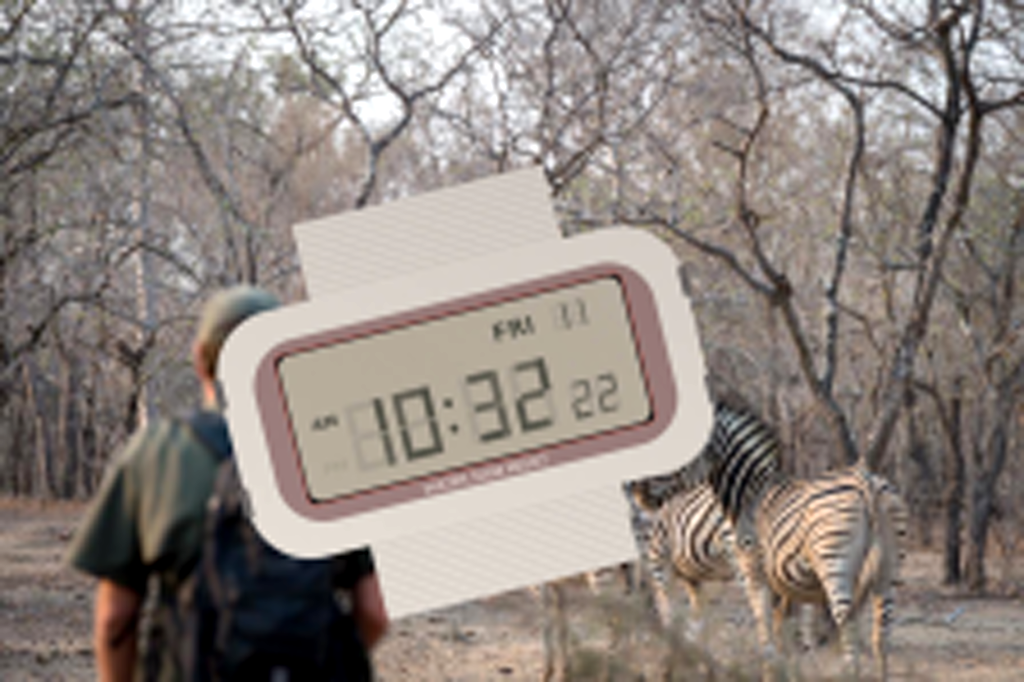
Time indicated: 10:32:22
